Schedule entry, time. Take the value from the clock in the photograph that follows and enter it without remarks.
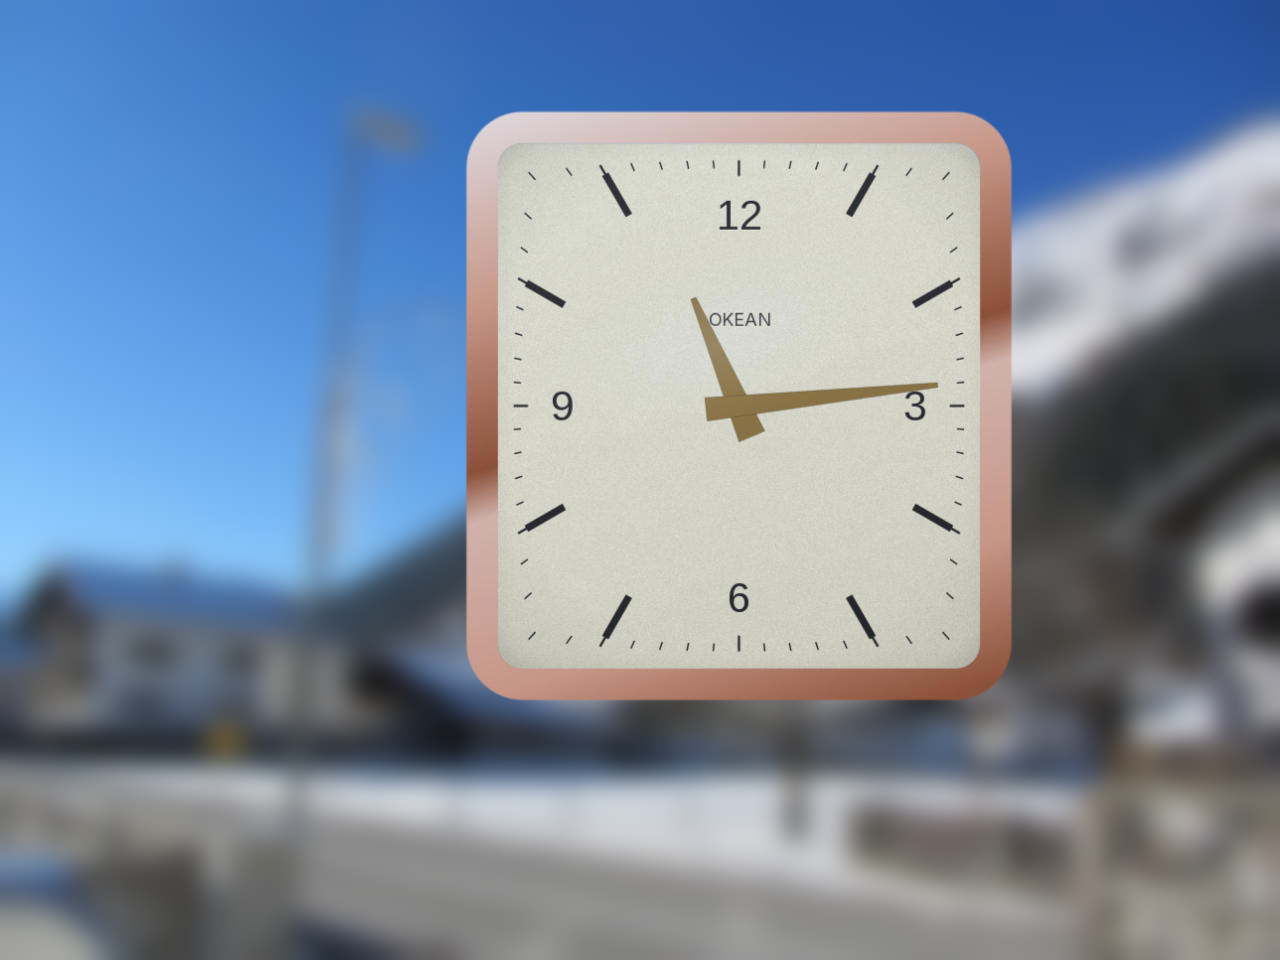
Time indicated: 11:14
